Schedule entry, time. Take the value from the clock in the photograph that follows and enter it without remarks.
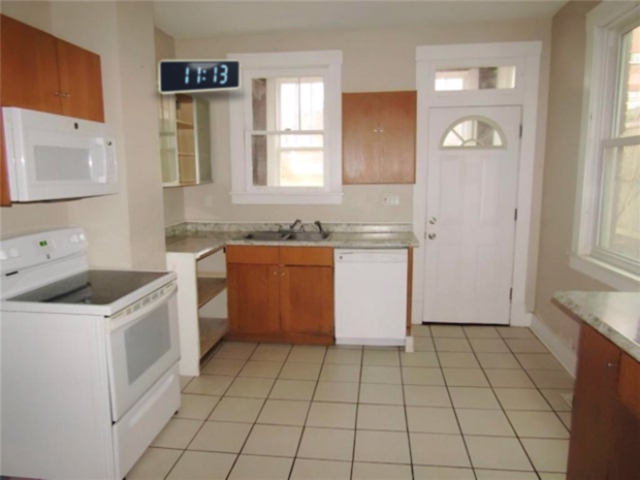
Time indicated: 11:13
